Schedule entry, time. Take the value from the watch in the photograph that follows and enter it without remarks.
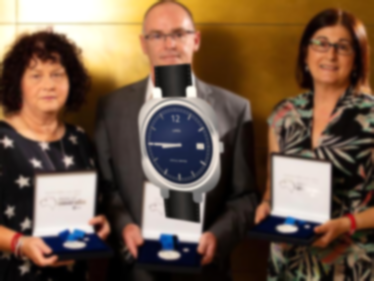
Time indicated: 8:45
